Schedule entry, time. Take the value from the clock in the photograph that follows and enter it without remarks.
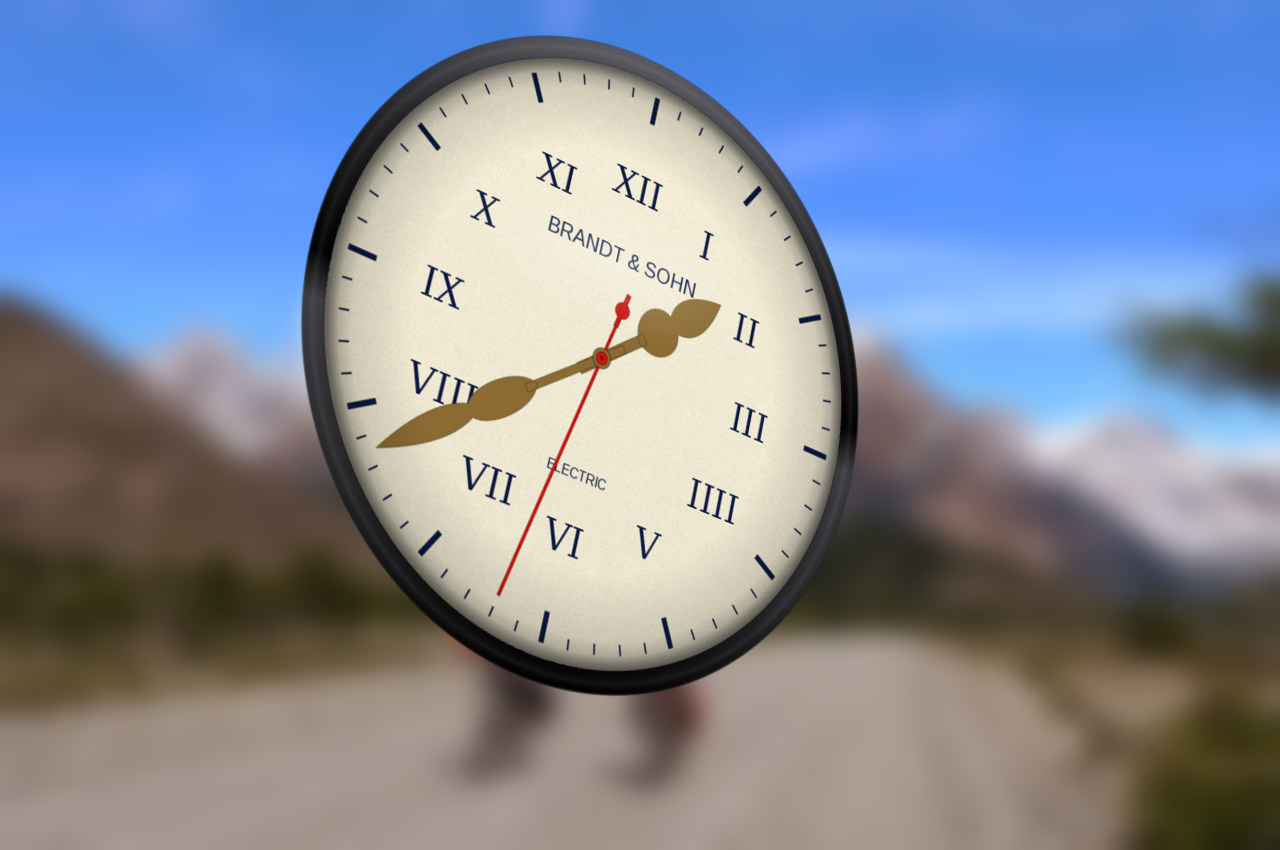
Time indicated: 1:38:32
